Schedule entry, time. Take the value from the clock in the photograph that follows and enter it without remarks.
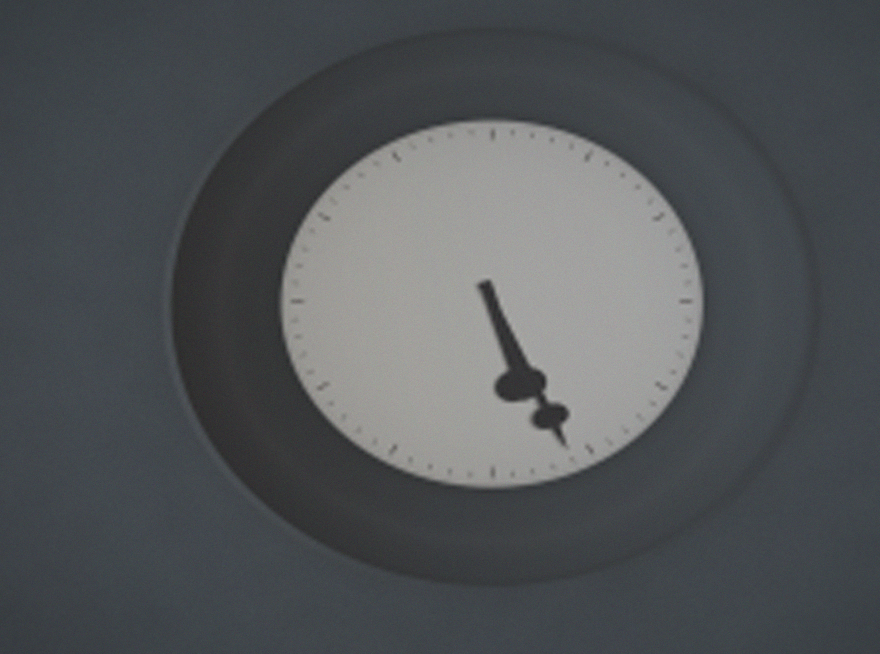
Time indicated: 5:26
